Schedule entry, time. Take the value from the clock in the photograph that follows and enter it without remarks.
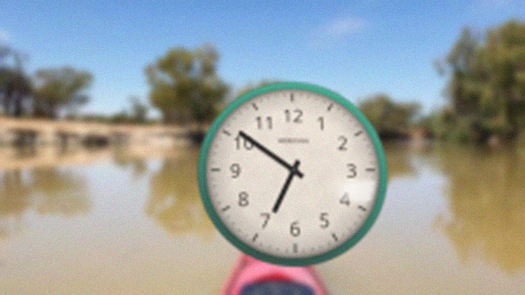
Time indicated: 6:51
